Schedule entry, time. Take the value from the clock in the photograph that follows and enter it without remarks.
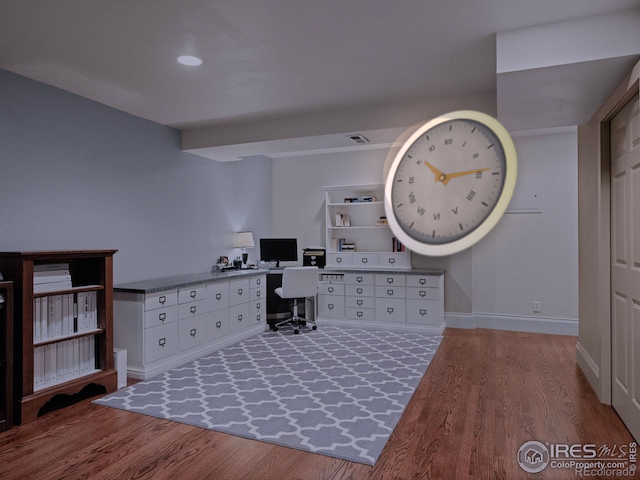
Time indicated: 10:14
